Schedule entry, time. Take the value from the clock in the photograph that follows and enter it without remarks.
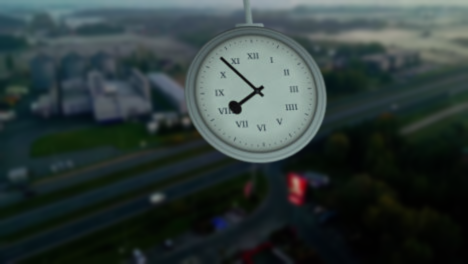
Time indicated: 7:53
